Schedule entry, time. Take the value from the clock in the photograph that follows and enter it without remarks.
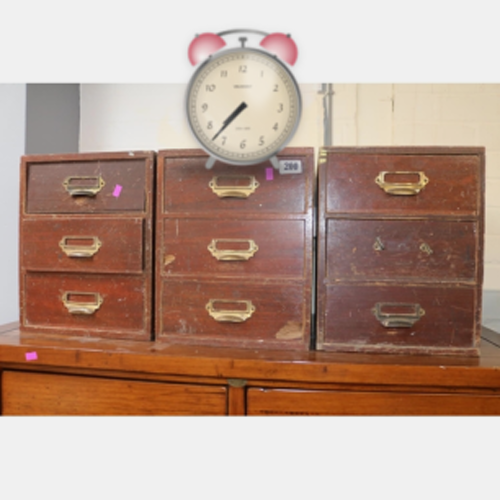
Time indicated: 7:37
